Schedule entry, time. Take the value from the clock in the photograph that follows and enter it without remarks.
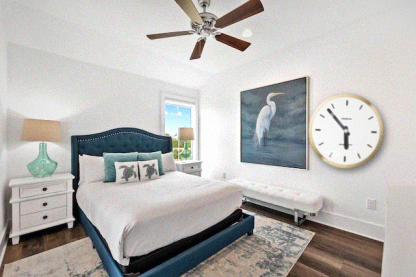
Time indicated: 5:53
